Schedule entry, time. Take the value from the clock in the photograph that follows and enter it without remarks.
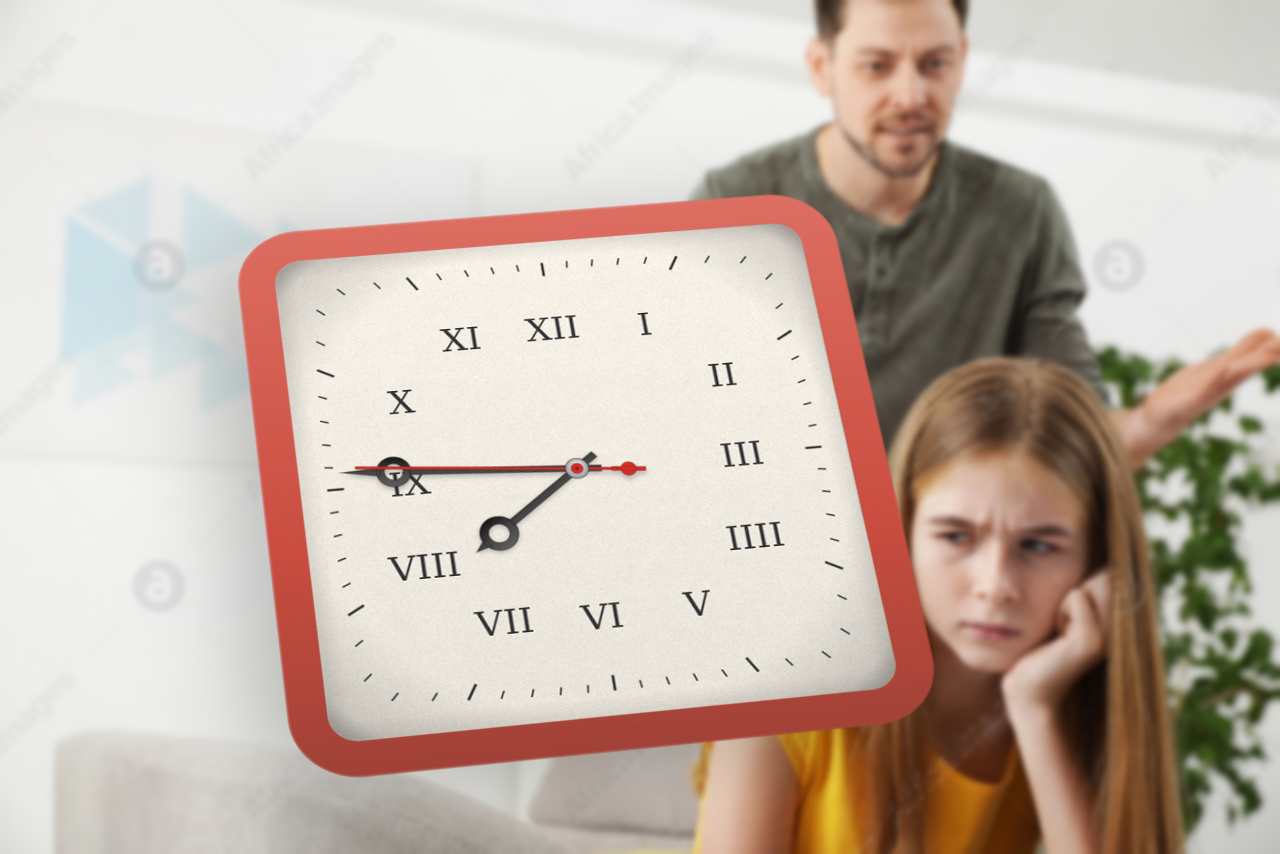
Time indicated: 7:45:46
